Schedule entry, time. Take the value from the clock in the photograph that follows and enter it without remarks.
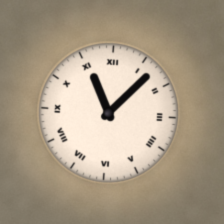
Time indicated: 11:07
